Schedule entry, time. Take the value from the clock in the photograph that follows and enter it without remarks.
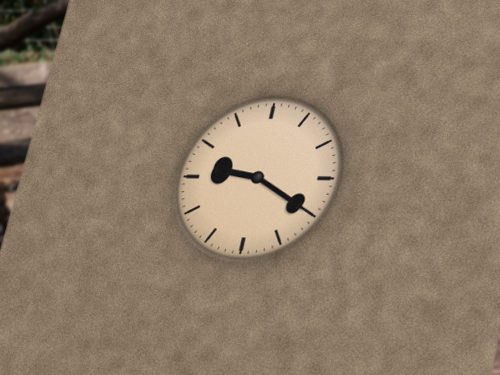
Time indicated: 9:20
